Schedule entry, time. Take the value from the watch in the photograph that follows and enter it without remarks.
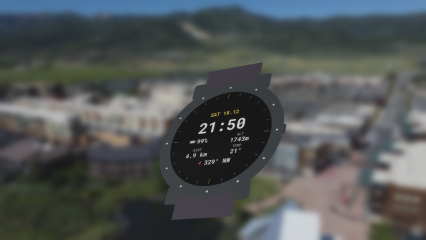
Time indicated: 21:50
